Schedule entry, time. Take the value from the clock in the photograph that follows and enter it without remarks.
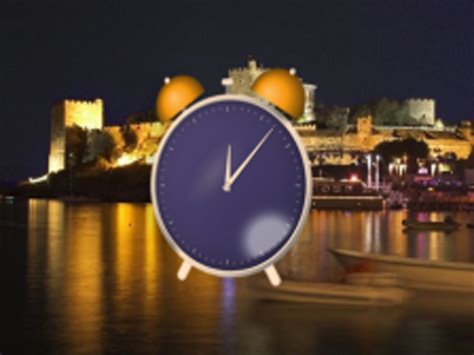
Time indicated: 12:07
